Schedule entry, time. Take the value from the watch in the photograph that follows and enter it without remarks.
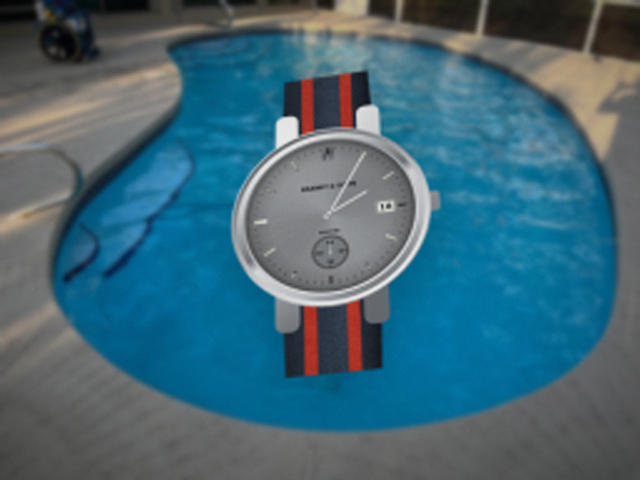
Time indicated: 2:05
